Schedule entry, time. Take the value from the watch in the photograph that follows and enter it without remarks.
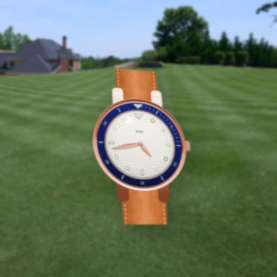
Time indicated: 4:43
